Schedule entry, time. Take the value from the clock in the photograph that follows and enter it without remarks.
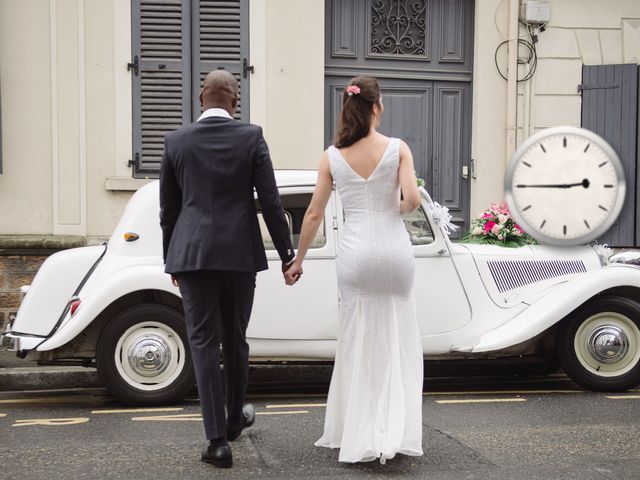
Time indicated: 2:45
